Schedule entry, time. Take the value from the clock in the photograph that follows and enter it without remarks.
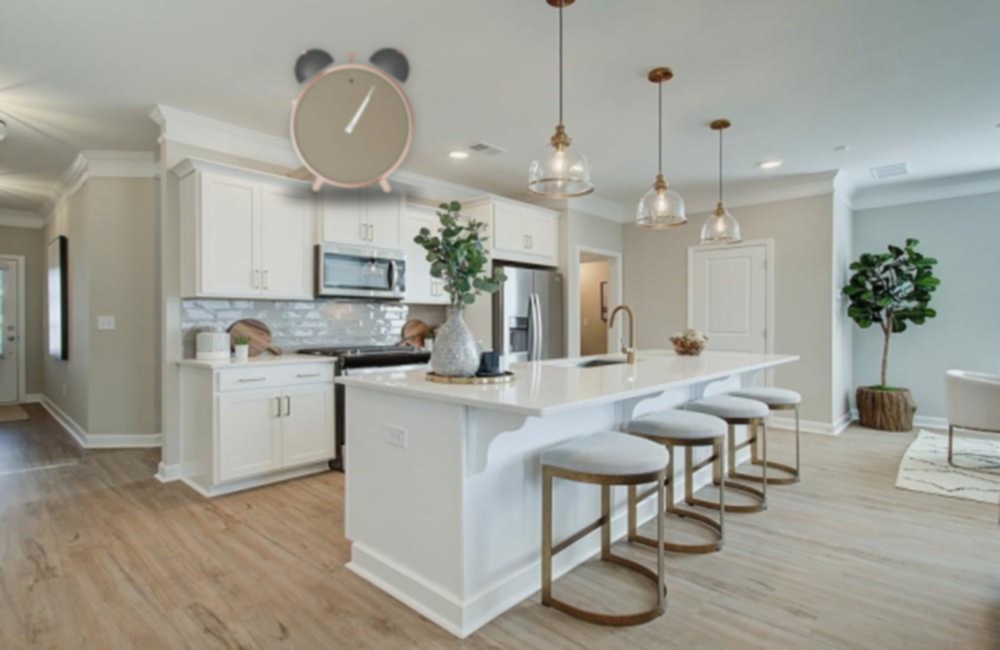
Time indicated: 1:05
